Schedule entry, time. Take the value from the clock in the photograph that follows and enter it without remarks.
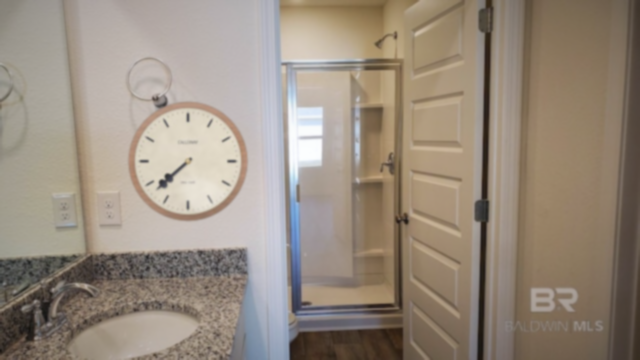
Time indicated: 7:38
